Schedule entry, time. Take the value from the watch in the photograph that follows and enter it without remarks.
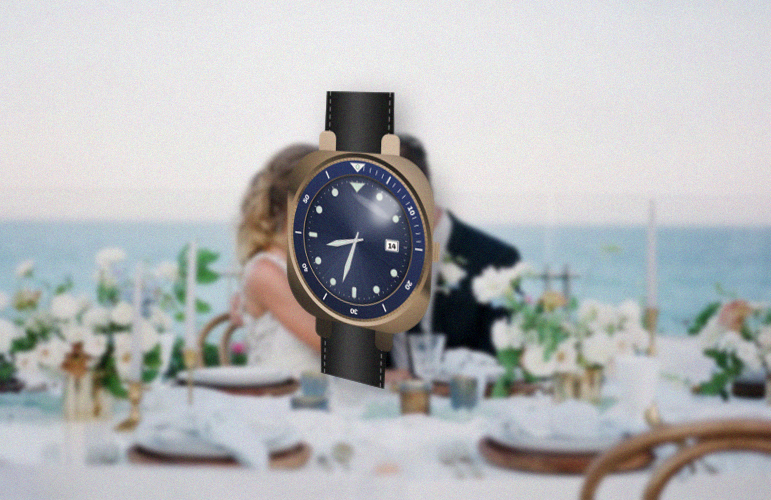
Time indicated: 8:33
